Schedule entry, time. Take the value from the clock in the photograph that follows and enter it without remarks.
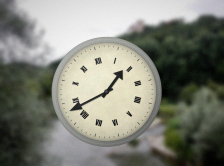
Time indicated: 1:43
